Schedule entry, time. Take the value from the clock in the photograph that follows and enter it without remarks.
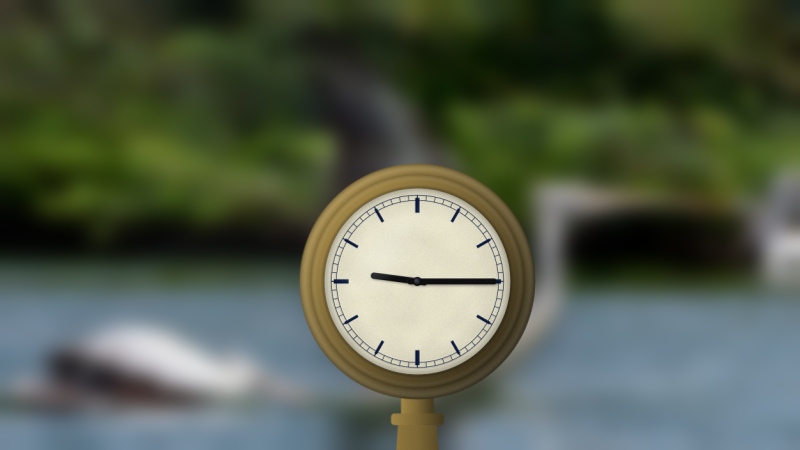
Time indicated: 9:15
